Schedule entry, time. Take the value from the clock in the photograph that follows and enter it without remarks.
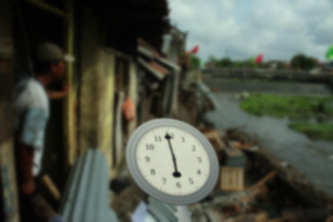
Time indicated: 5:59
